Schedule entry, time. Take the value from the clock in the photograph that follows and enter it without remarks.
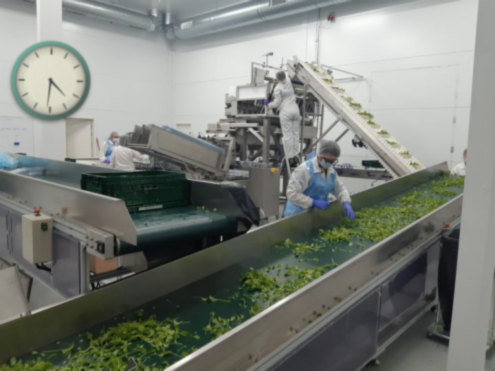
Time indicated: 4:31
